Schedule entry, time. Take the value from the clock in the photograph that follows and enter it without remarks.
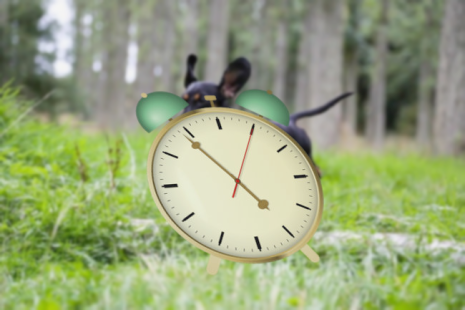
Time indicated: 4:54:05
